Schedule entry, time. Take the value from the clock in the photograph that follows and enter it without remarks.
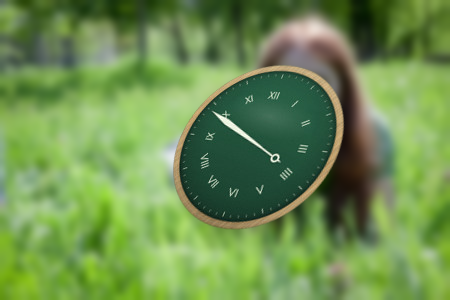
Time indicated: 3:49
